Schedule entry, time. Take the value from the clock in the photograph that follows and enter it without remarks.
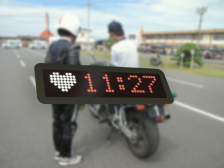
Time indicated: 11:27
